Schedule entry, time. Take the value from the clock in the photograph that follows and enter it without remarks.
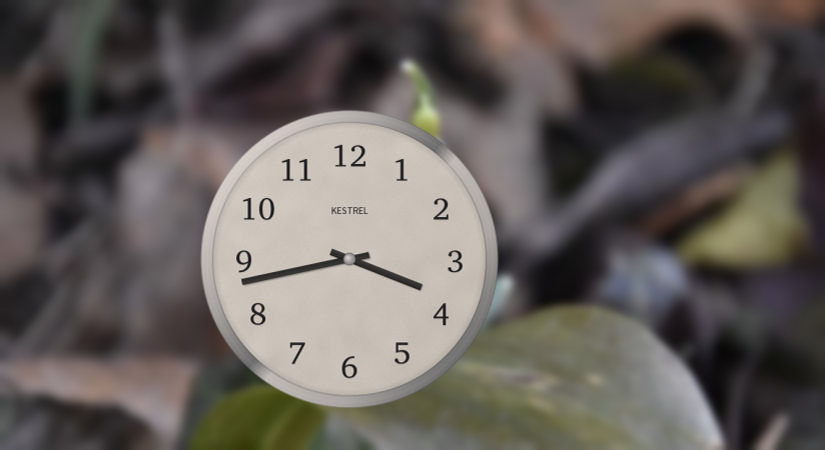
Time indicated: 3:43
